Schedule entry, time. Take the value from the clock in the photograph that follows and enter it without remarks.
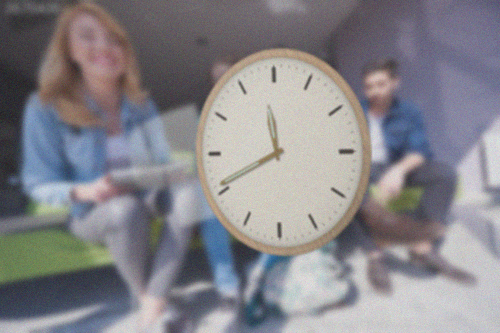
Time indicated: 11:41
